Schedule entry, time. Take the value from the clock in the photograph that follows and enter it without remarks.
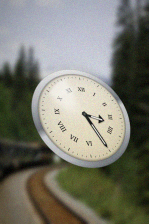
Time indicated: 3:25
